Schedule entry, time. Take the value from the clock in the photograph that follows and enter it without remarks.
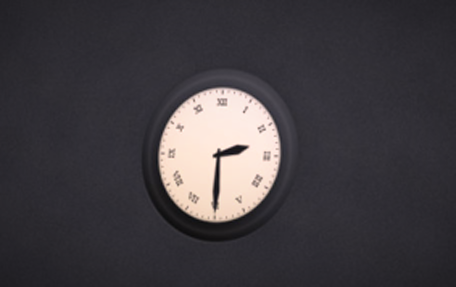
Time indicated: 2:30
